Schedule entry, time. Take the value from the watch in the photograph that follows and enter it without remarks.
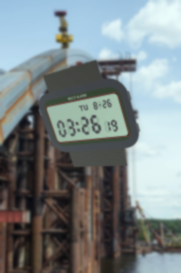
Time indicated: 3:26:19
